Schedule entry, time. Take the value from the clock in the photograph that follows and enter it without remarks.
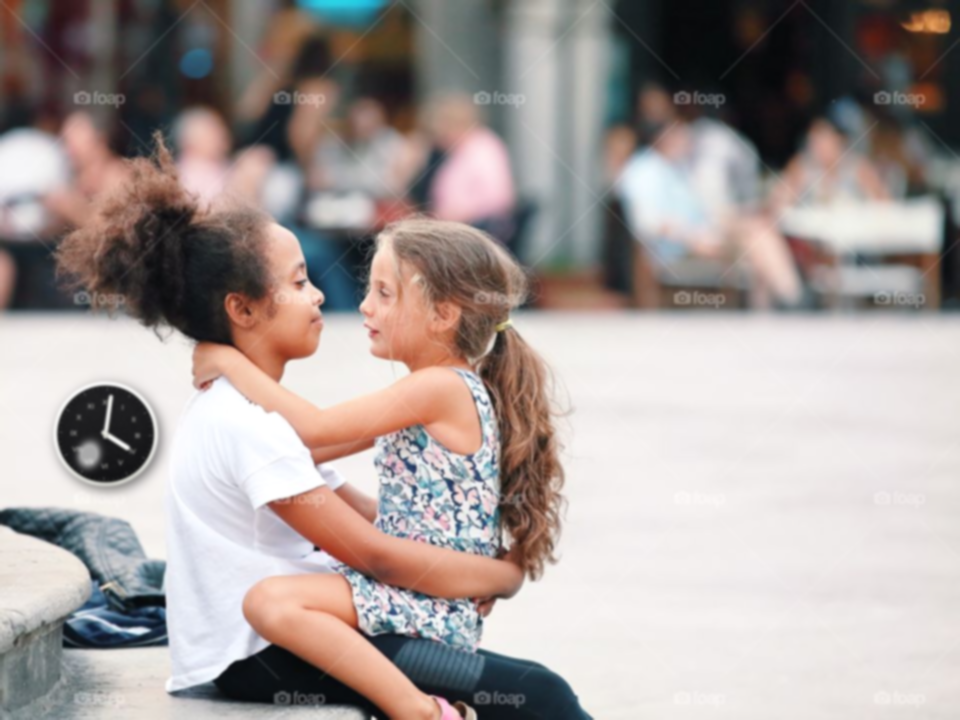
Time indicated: 4:01
